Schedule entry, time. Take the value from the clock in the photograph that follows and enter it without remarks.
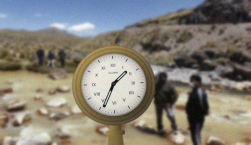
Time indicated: 1:34
